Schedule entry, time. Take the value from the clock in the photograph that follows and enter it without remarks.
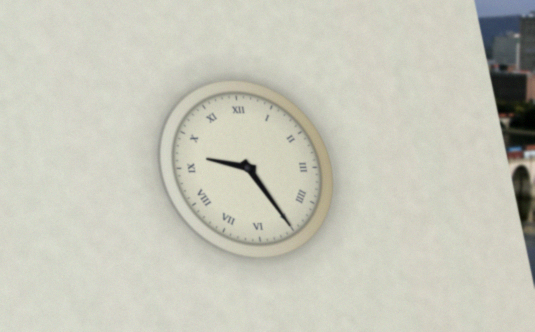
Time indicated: 9:25
